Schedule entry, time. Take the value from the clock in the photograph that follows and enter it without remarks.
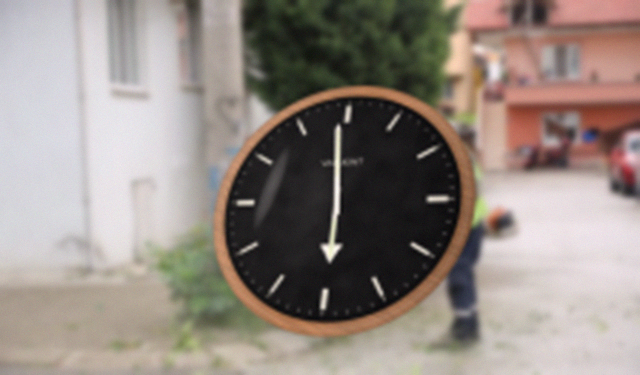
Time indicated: 5:59
